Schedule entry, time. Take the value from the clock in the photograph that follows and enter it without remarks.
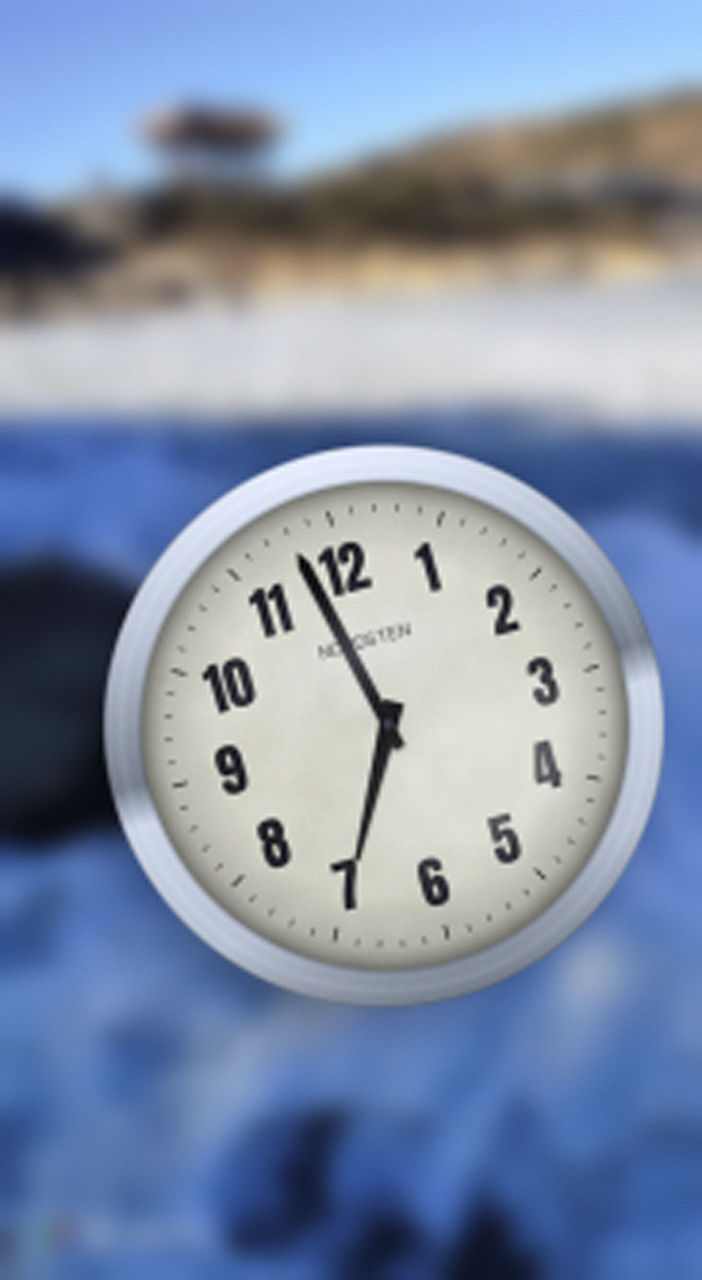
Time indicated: 6:58
